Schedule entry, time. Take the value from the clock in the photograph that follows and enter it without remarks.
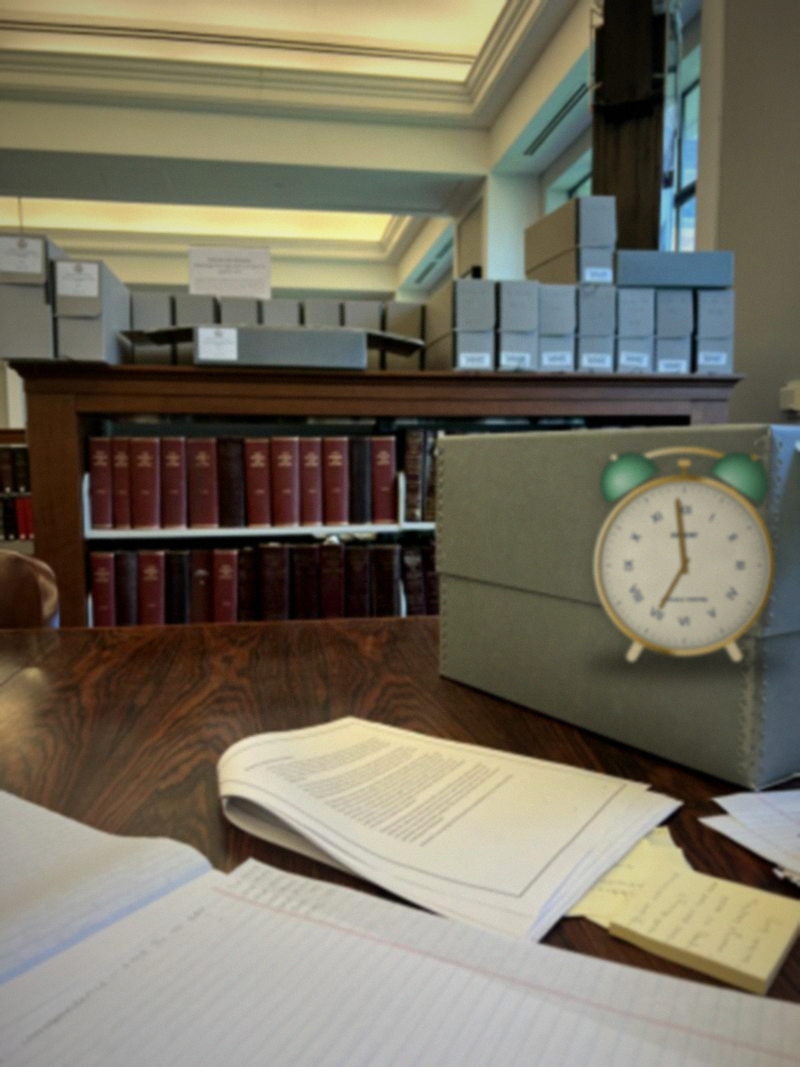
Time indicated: 6:59
